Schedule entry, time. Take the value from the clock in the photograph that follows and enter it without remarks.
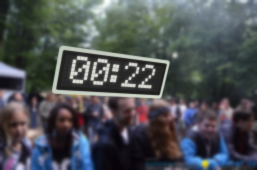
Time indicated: 0:22
